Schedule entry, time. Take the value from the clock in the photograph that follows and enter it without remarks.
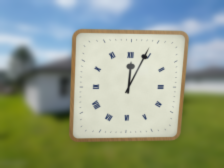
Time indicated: 12:04
